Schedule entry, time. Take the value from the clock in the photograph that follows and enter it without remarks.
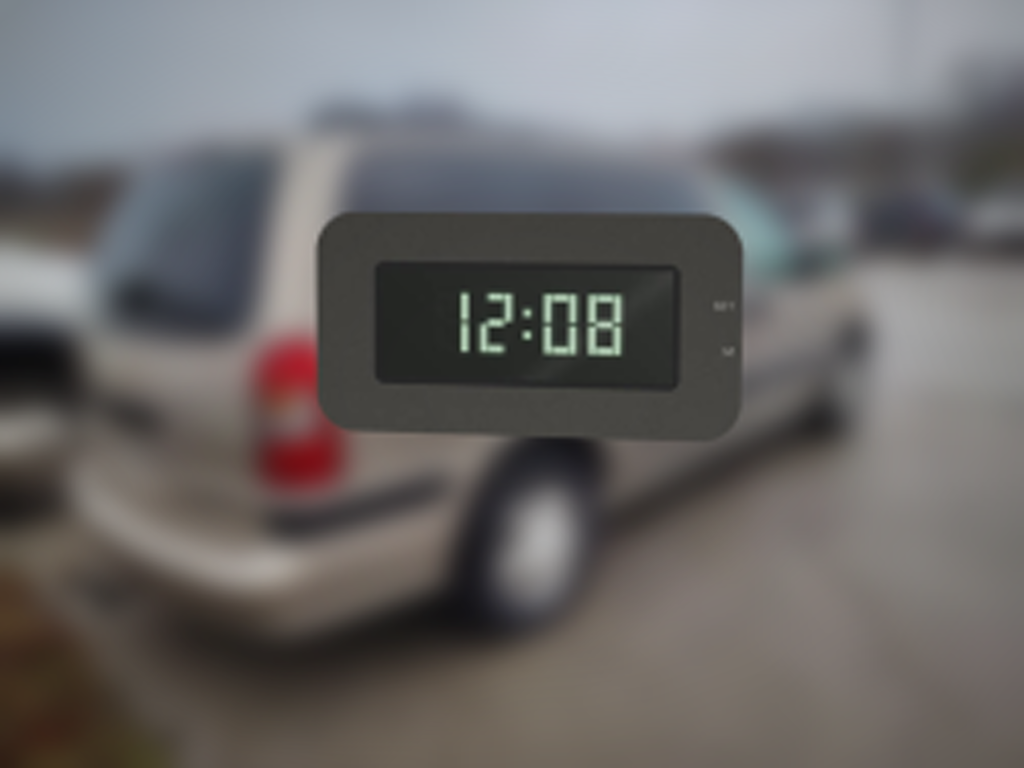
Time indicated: 12:08
